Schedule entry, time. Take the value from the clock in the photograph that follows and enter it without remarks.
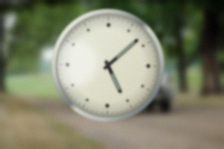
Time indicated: 5:08
